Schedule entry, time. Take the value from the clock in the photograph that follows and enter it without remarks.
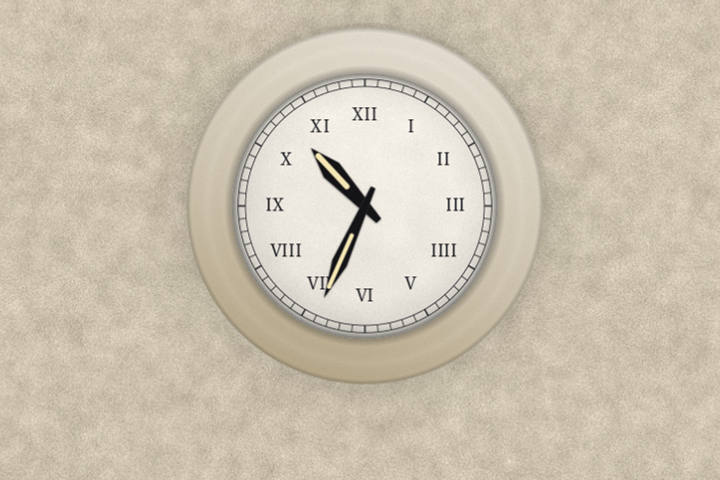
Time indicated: 10:34
